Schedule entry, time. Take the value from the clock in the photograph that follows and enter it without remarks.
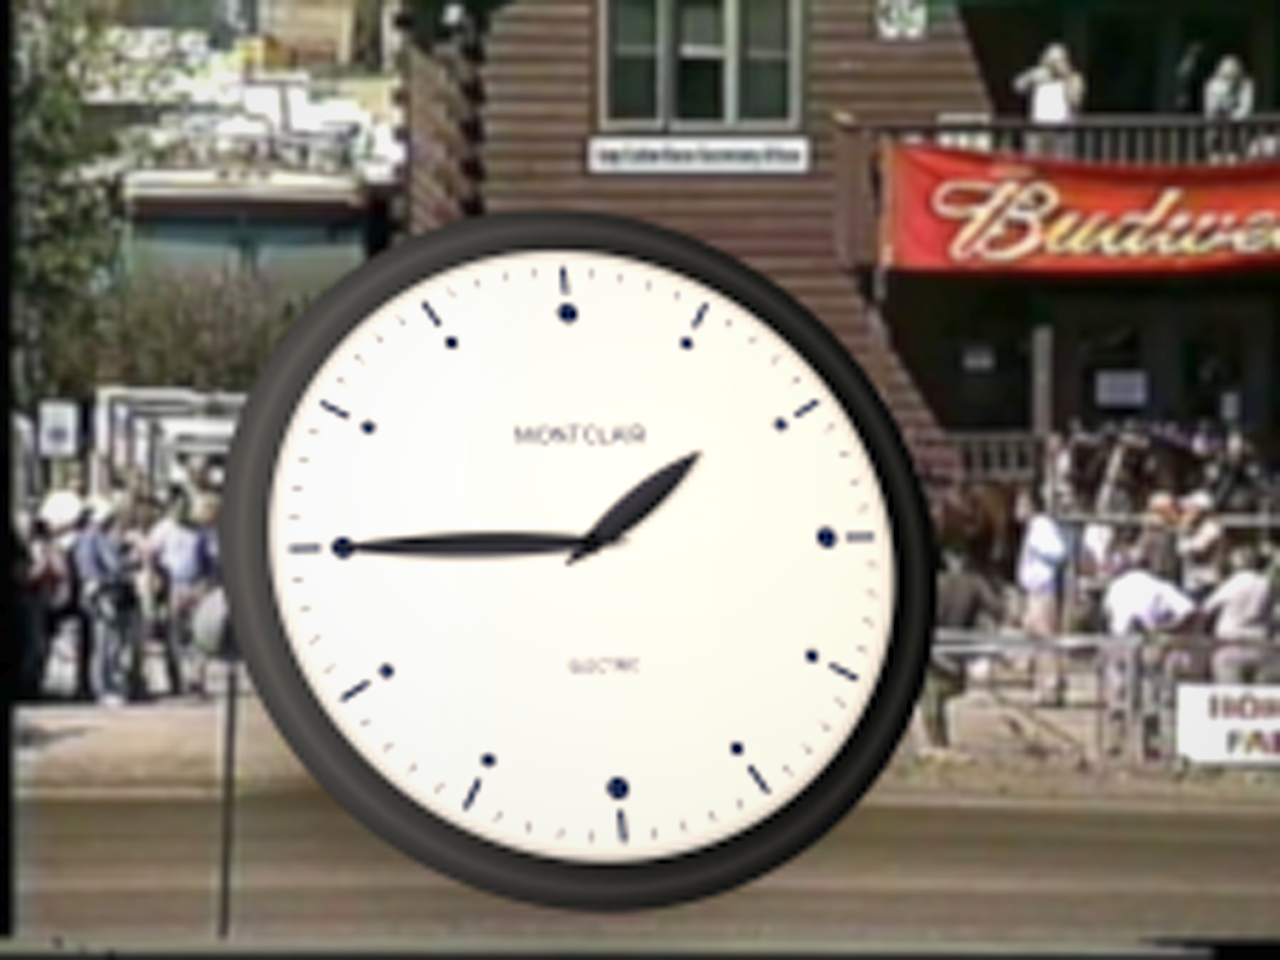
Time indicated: 1:45
